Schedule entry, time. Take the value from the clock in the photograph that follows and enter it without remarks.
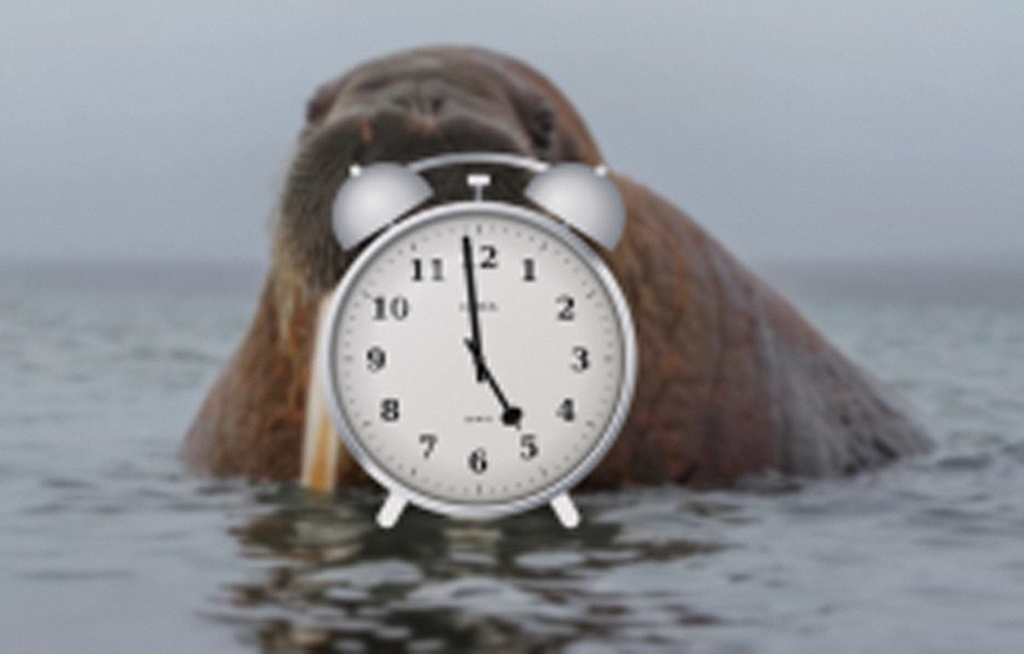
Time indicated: 4:59
